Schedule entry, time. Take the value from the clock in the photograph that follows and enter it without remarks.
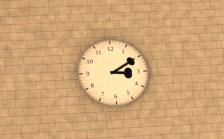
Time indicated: 3:10
